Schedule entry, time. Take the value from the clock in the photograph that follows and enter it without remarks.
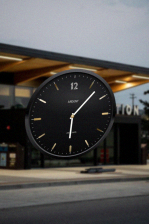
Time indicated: 6:07
